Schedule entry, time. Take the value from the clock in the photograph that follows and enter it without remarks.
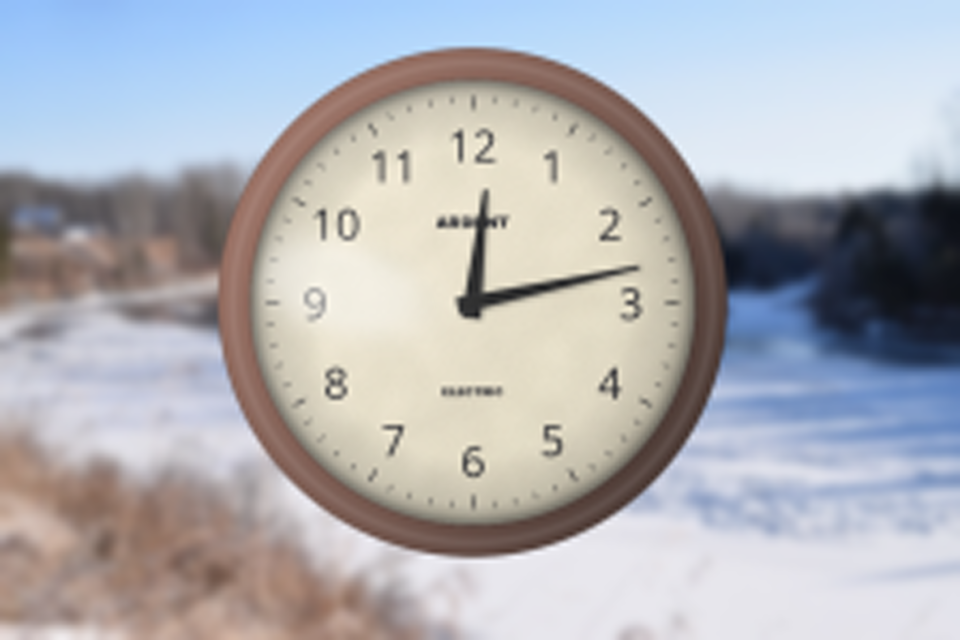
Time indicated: 12:13
